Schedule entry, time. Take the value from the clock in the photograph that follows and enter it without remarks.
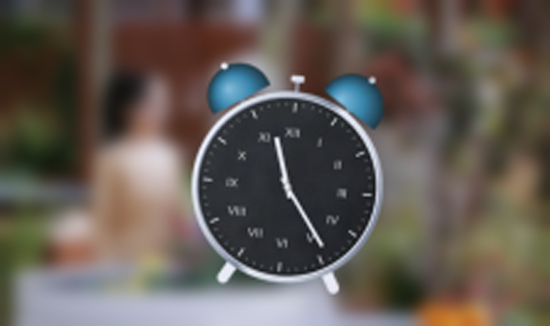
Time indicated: 11:24
